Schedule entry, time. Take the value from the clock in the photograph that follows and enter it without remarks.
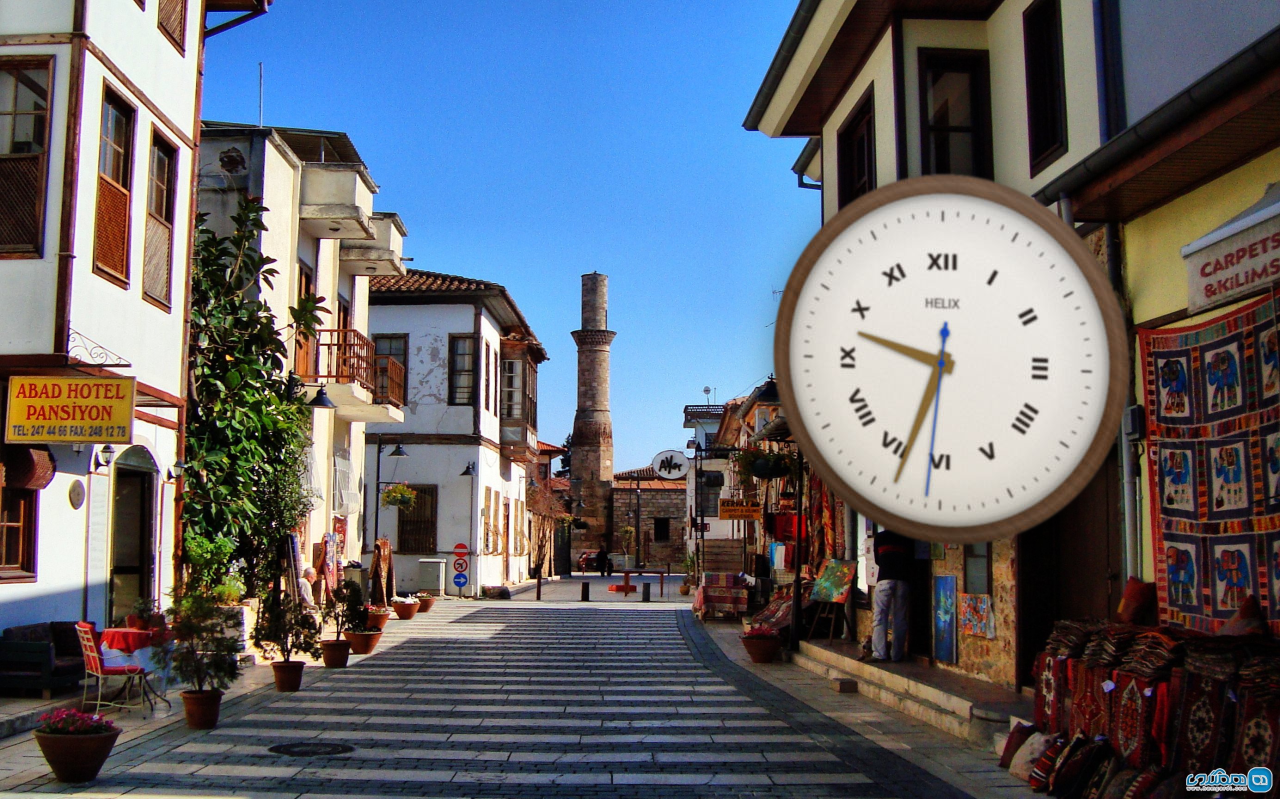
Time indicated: 9:33:31
